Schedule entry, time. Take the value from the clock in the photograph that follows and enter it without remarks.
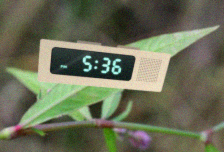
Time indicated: 5:36
